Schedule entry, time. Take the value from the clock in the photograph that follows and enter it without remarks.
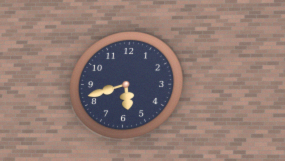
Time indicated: 5:42
